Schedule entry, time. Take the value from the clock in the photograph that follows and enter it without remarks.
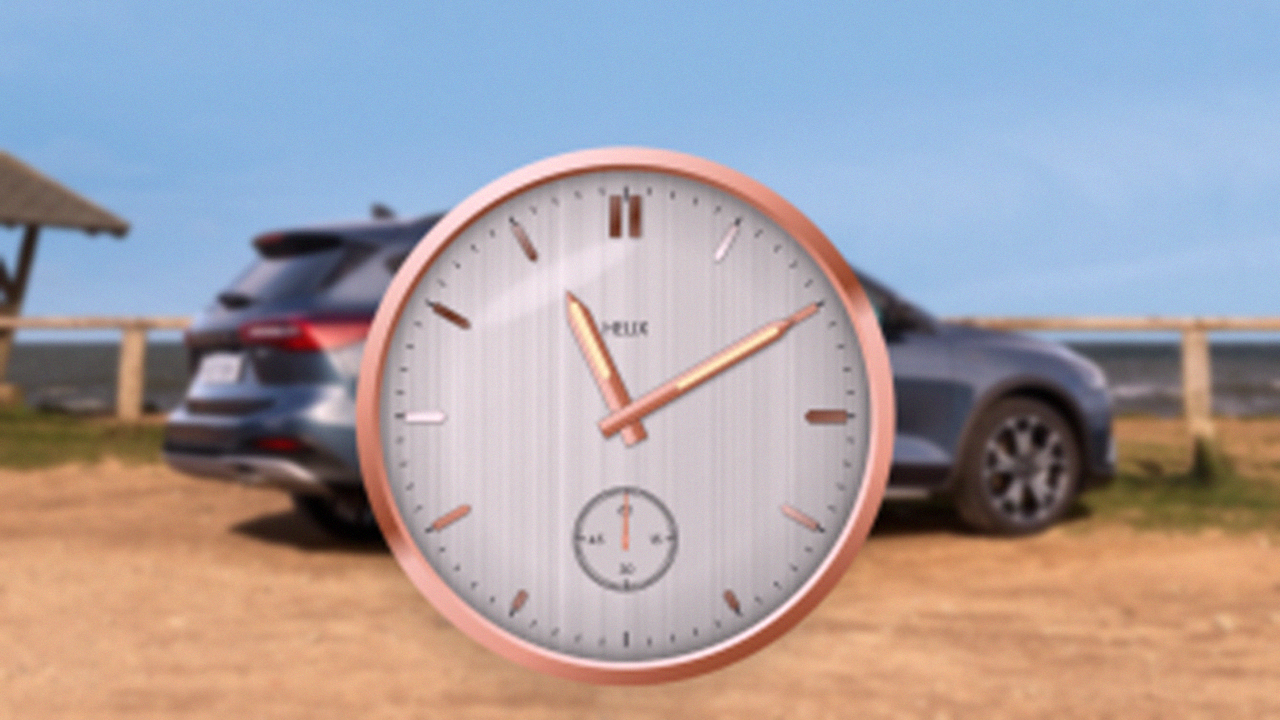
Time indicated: 11:10
